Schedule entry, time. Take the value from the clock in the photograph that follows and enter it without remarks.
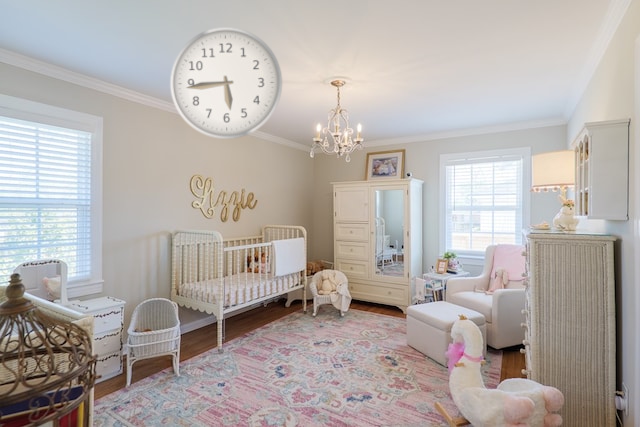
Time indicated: 5:44
